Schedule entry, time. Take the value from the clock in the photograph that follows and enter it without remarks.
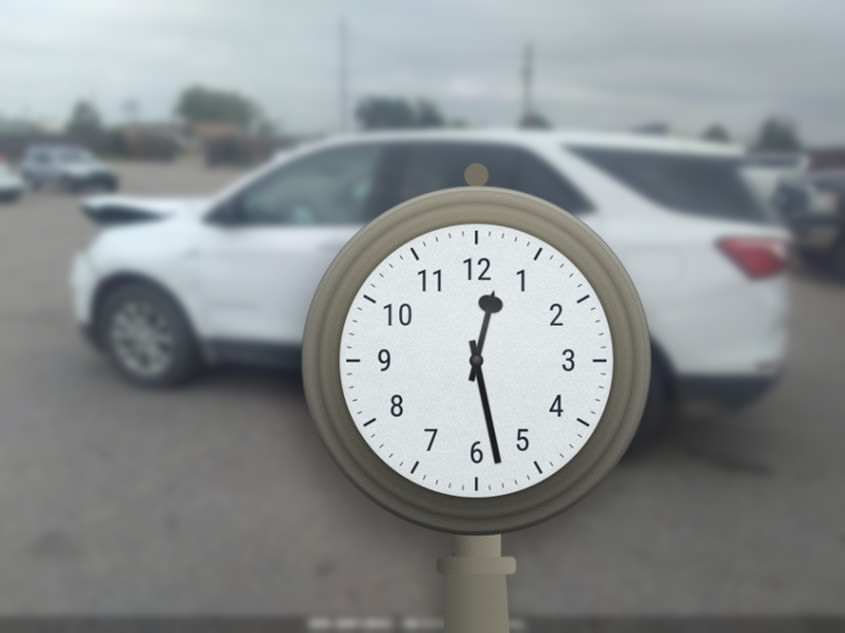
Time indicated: 12:28
